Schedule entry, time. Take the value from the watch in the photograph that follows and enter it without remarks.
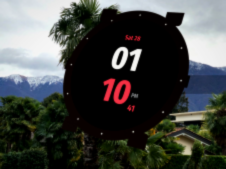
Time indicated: 1:10
